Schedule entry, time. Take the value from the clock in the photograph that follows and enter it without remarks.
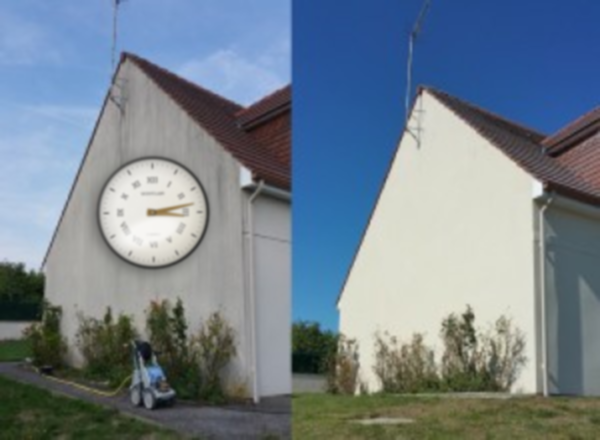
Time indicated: 3:13
